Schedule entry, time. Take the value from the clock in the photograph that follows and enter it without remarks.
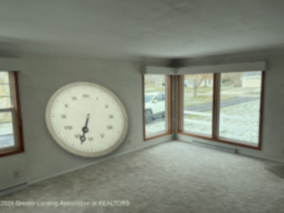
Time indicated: 6:33
